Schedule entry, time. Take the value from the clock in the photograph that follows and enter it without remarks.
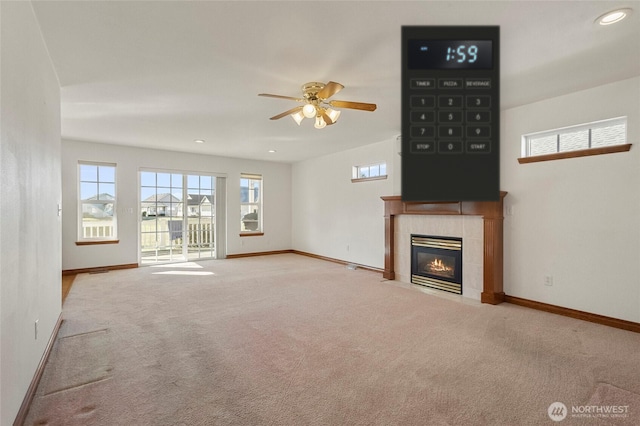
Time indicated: 1:59
